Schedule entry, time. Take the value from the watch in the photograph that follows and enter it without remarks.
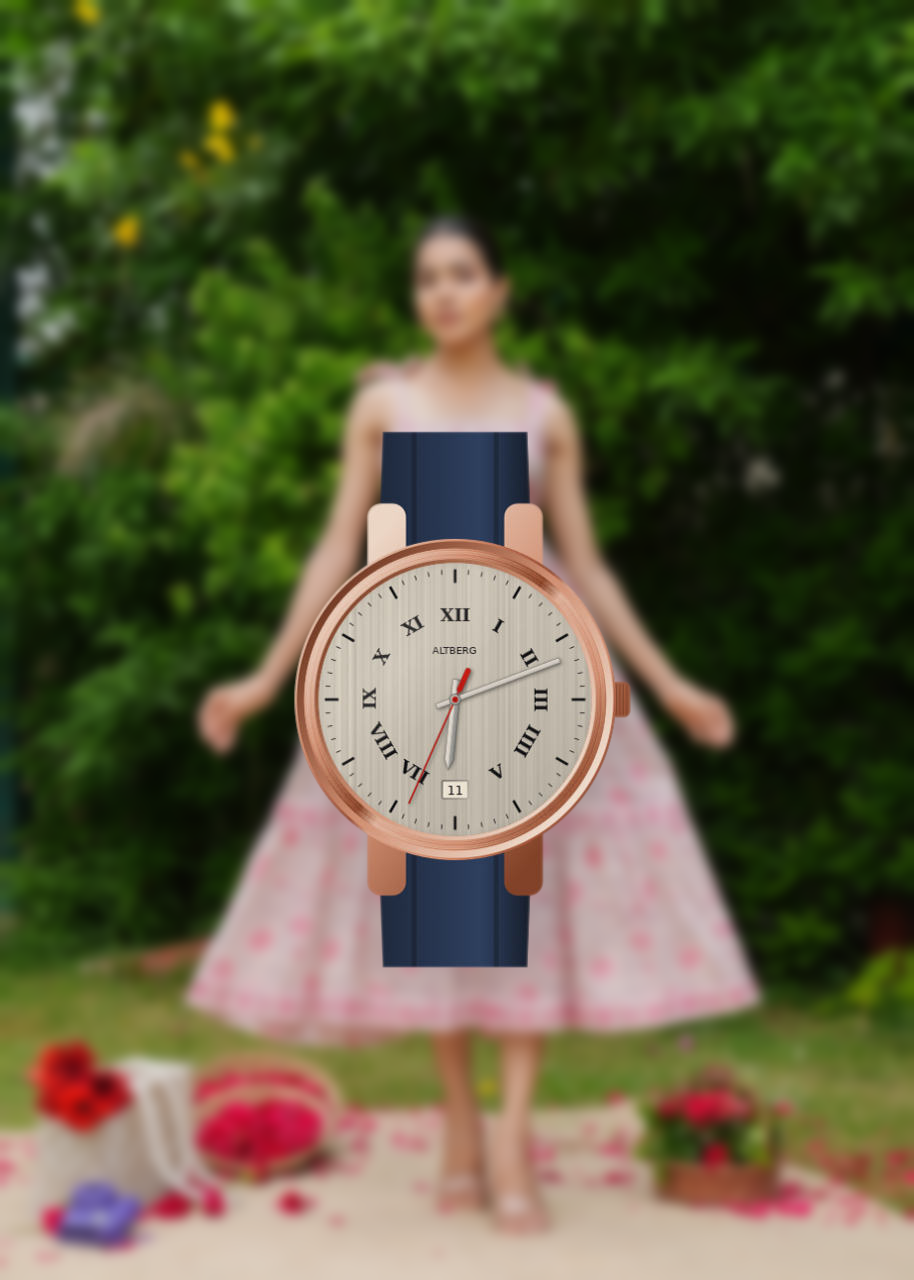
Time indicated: 6:11:34
